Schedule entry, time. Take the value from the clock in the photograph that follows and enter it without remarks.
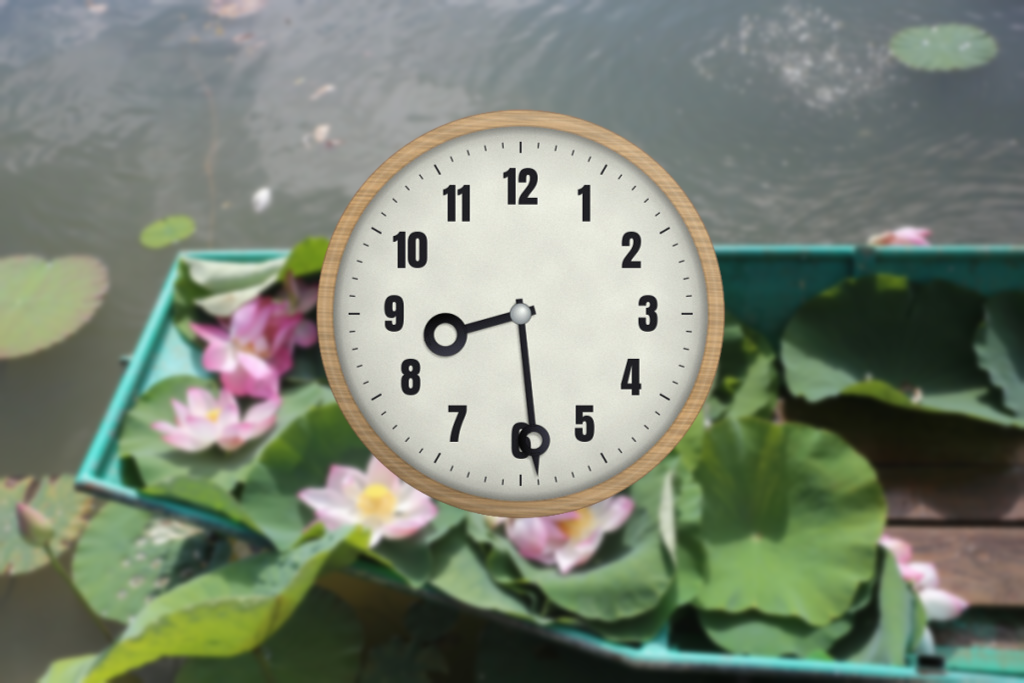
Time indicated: 8:29
